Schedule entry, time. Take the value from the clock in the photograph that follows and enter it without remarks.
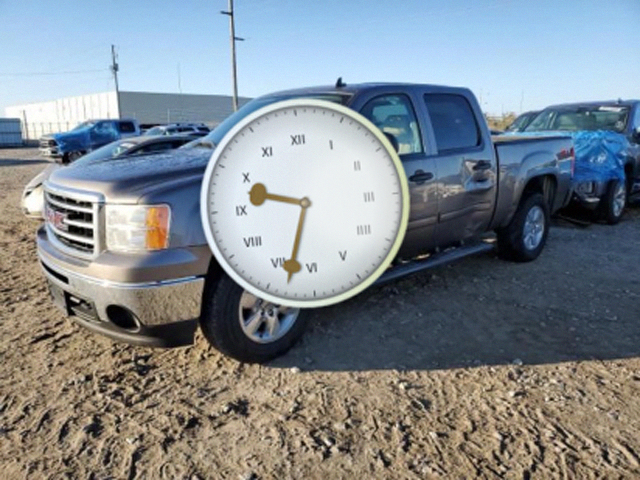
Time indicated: 9:33
